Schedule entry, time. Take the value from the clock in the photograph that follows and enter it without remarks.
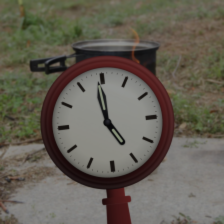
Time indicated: 4:59
